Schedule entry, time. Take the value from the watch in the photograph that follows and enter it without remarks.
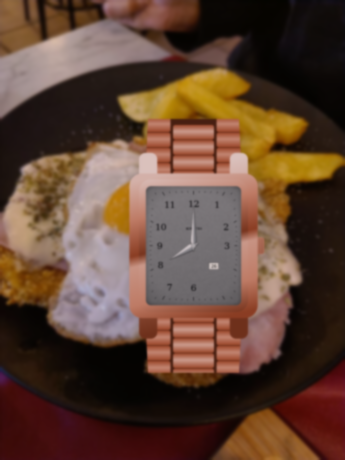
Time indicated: 8:00
